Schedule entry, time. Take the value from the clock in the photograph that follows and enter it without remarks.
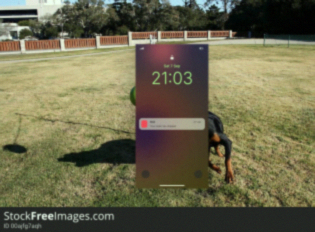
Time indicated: 21:03
